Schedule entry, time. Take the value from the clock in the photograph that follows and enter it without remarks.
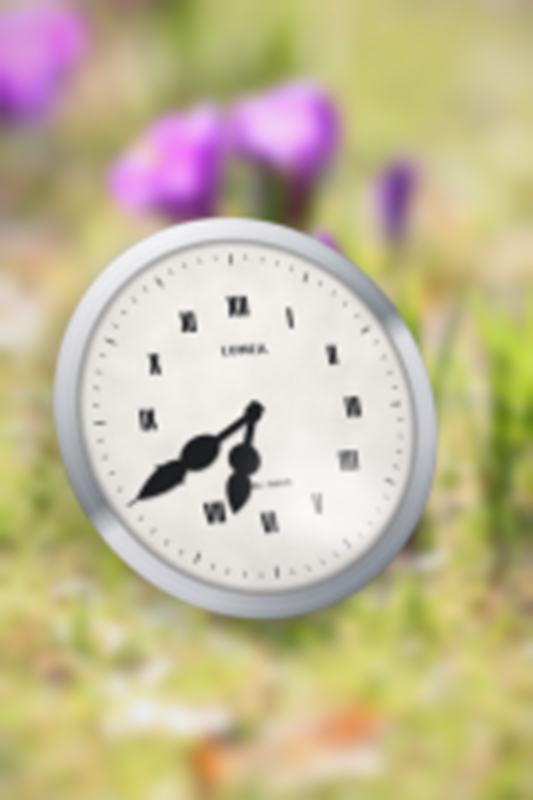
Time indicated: 6:40
